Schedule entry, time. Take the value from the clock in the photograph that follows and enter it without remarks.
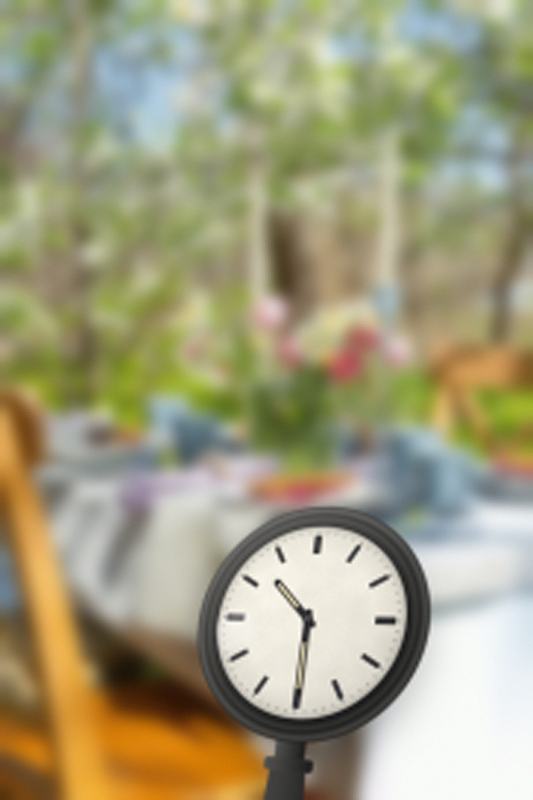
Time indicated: 10:30
